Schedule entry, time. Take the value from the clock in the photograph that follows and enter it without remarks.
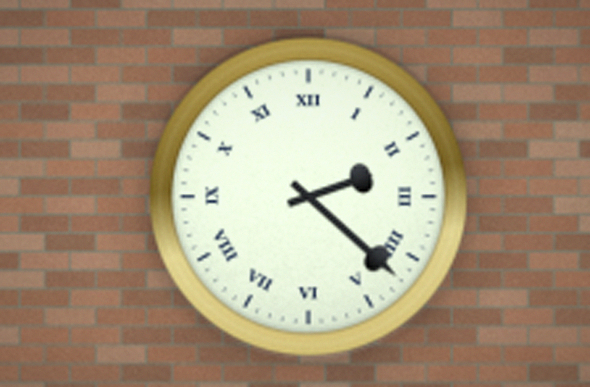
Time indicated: 2:22
